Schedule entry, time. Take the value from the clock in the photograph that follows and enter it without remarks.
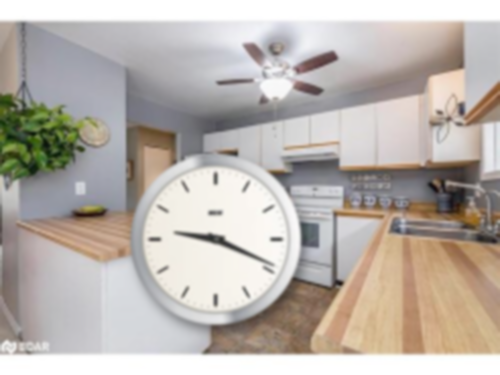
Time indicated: 9:19
